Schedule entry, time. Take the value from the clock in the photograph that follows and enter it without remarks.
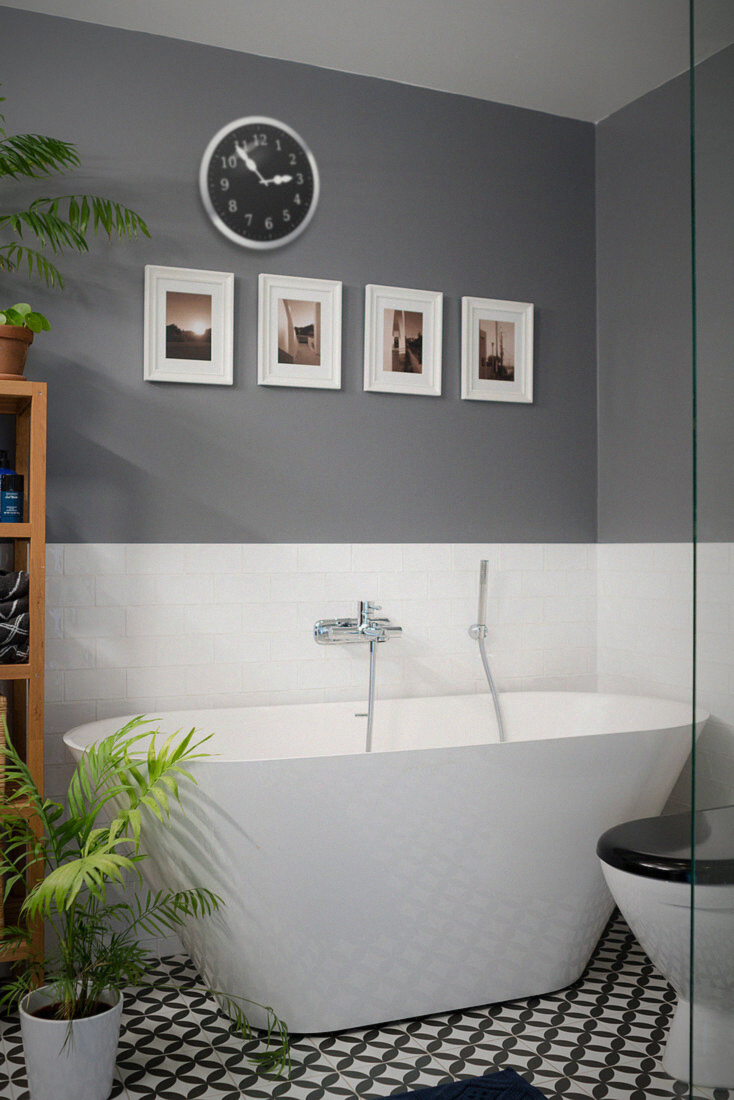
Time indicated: 2:54
